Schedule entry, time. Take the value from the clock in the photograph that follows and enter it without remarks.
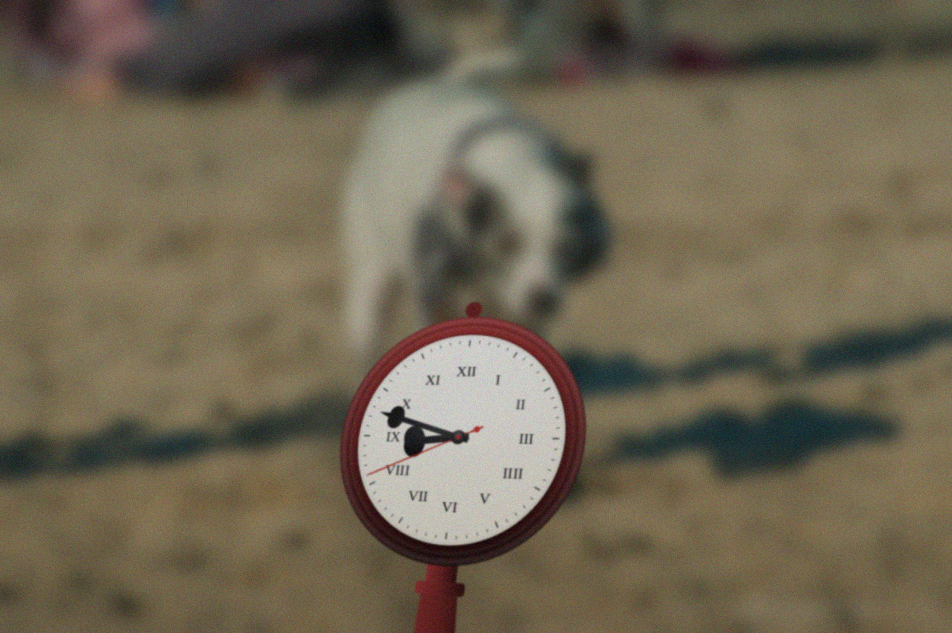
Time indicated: 8:47:41
